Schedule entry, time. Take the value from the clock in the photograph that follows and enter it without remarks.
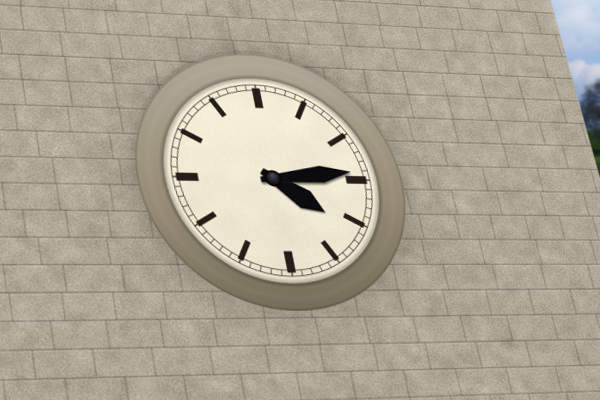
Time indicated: 4:14
